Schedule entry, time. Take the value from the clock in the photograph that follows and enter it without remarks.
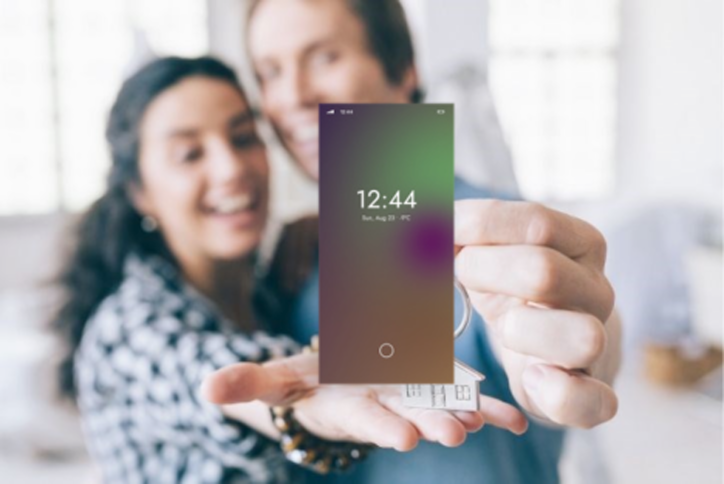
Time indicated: 12:44
